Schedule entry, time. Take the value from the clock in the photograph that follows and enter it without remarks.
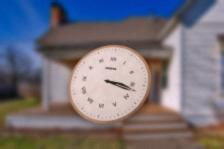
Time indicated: 3:17
